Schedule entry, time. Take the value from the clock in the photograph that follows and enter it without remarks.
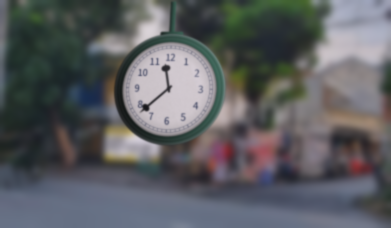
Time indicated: 11:38
